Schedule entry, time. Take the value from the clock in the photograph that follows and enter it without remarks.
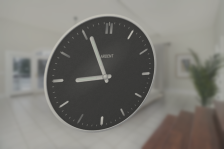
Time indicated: 8:56
